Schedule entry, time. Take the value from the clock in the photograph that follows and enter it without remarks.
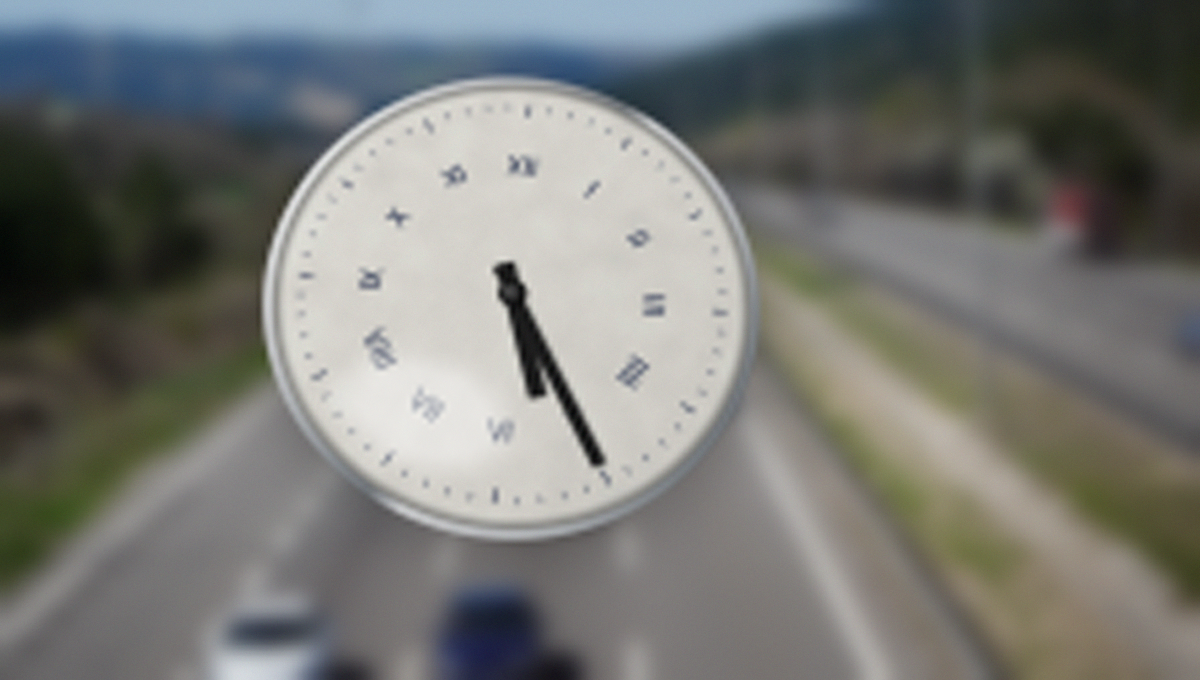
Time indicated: 5:25
